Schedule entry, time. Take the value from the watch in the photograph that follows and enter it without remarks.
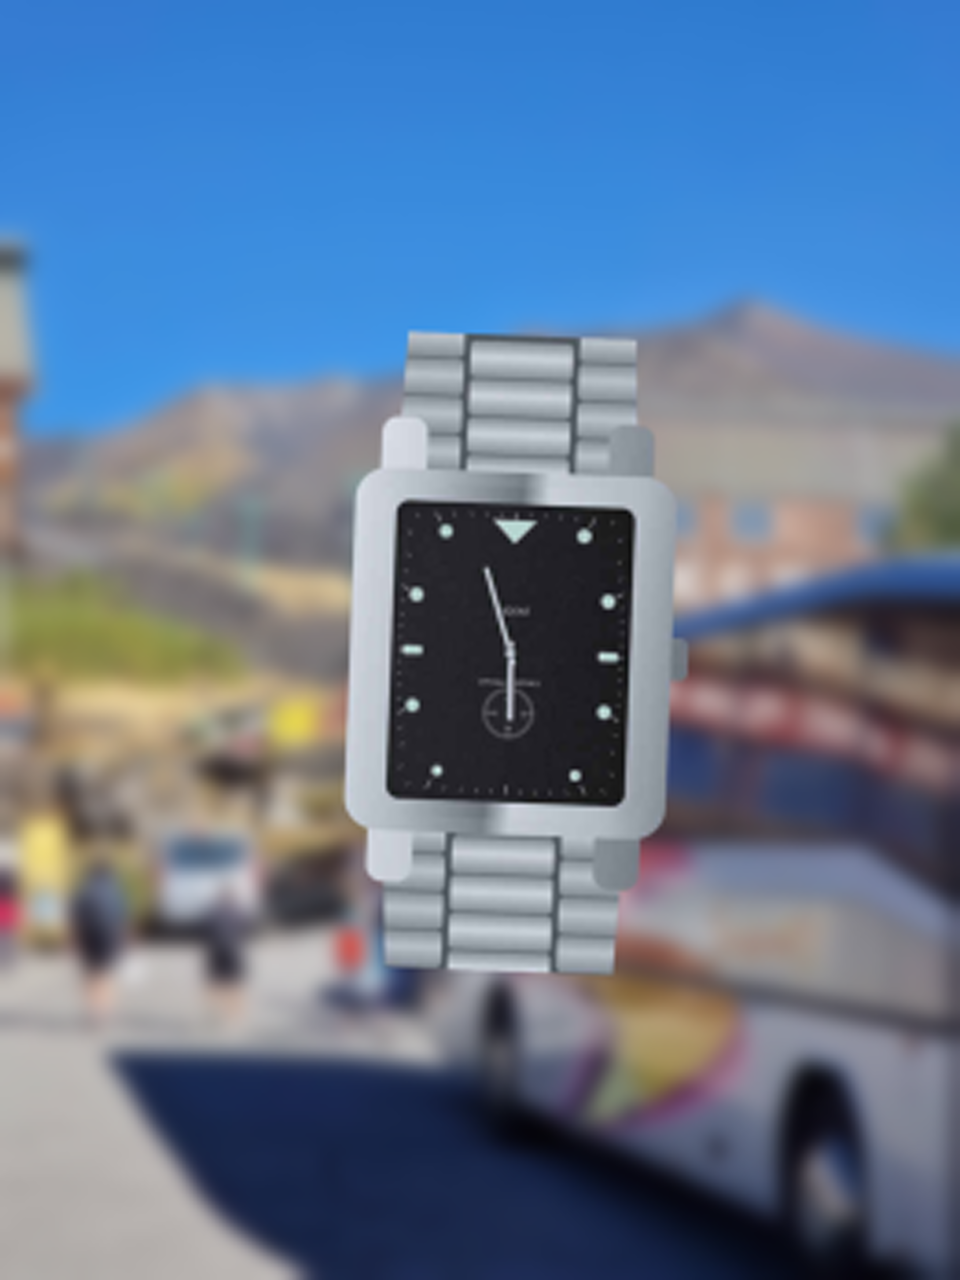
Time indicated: 5:57
